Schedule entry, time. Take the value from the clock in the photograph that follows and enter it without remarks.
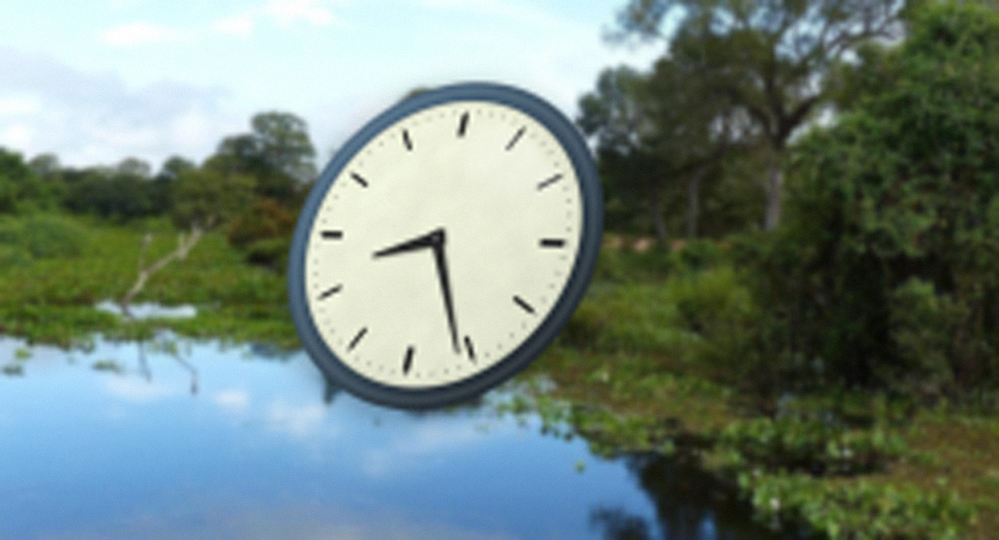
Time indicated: 8:26
